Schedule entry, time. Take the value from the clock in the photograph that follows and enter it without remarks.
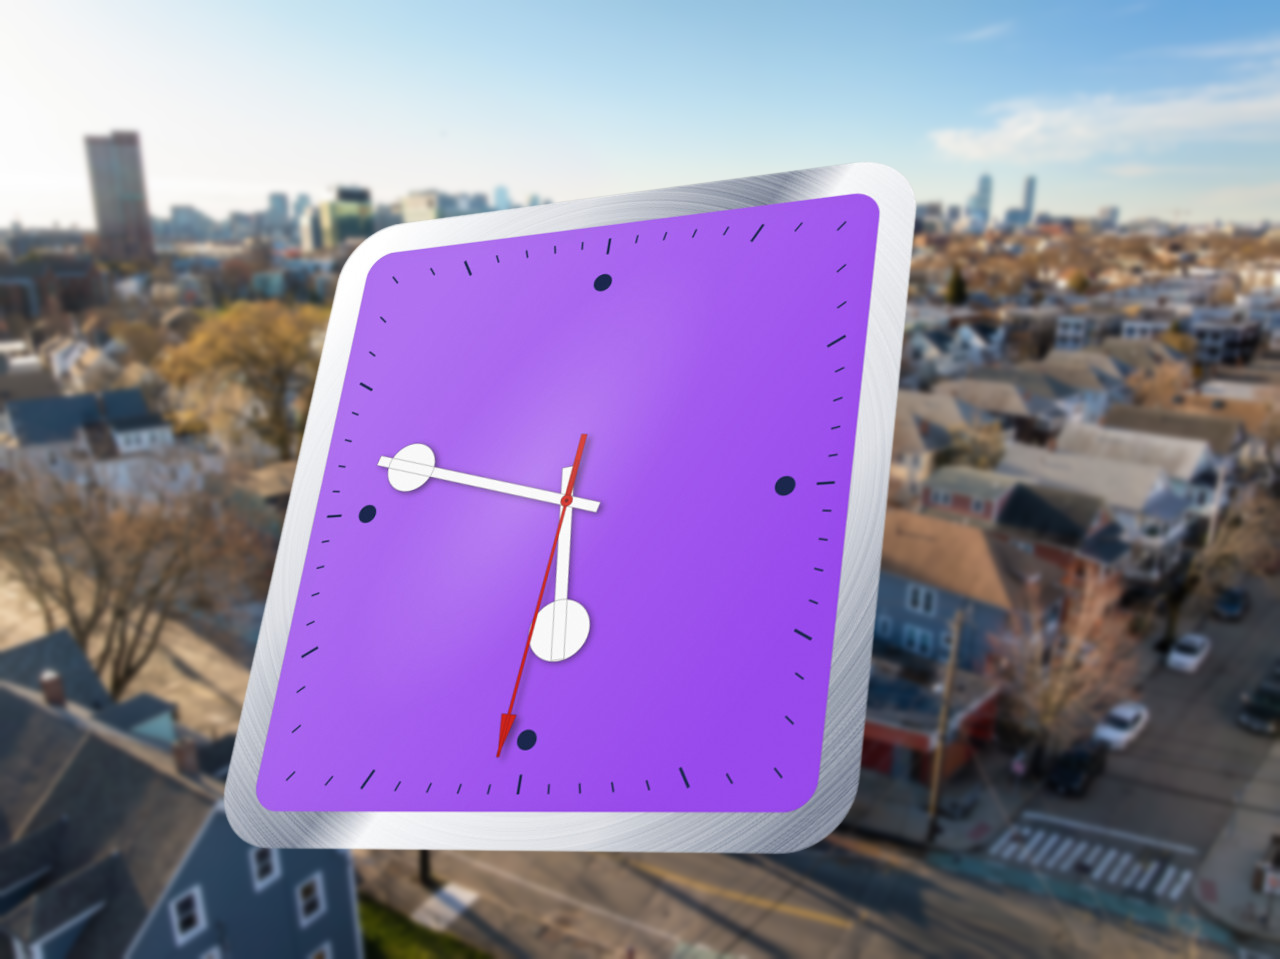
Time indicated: 5:47:31
